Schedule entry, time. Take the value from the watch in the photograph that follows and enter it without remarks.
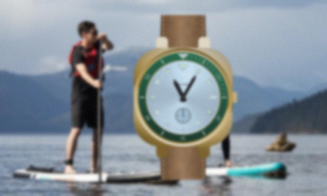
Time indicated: 11:05
